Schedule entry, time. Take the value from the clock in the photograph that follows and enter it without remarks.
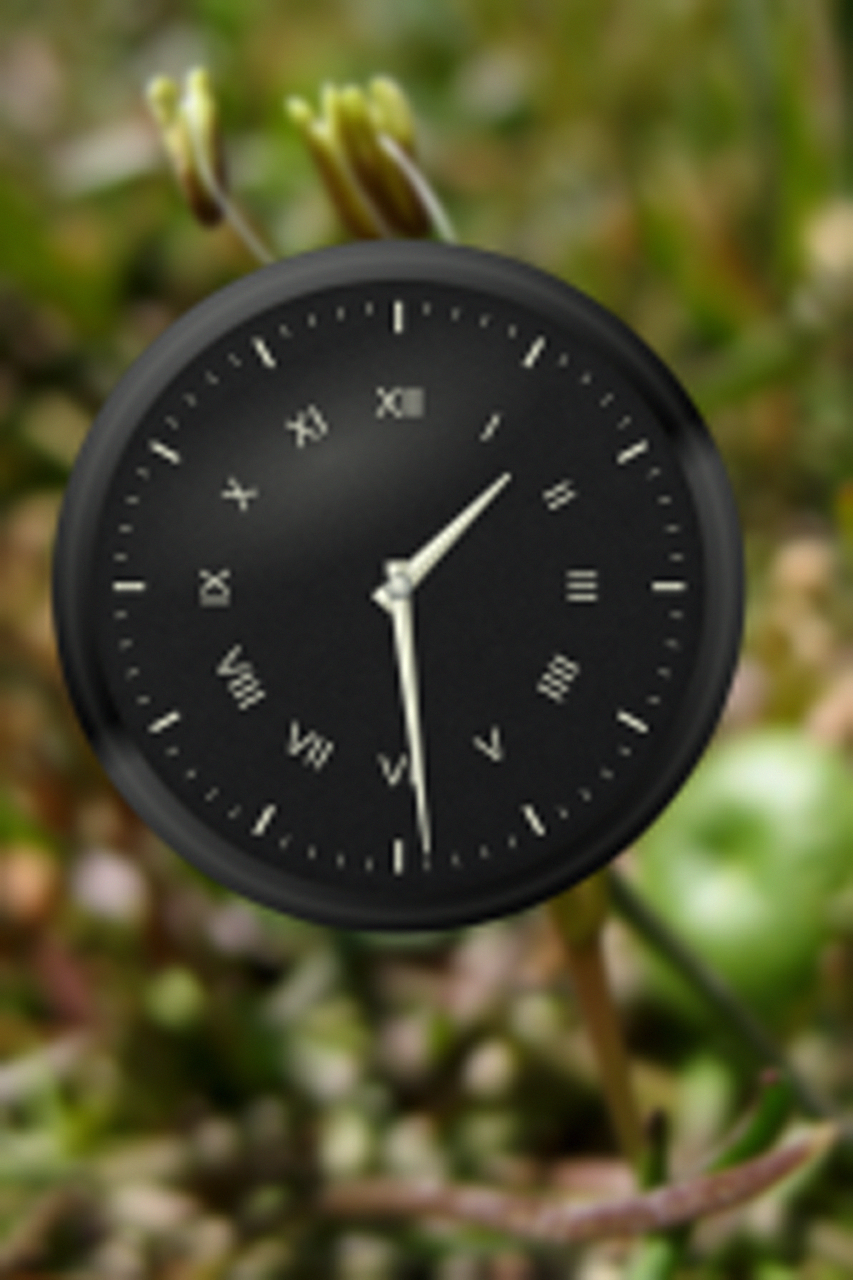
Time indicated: 1:29
